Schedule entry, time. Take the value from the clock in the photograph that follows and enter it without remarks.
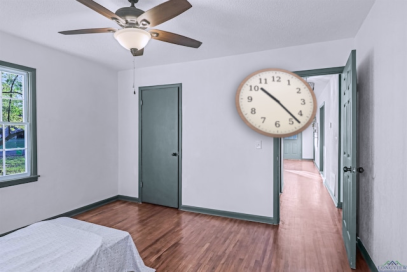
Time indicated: 10:23
